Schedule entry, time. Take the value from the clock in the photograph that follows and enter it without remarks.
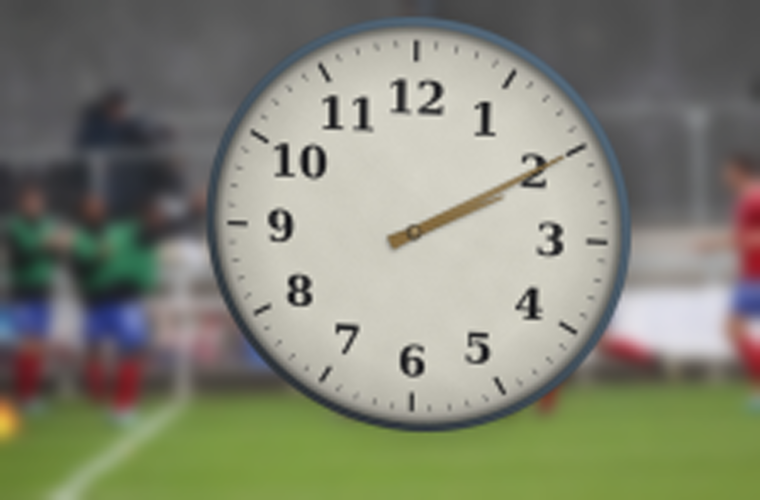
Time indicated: 2:10
